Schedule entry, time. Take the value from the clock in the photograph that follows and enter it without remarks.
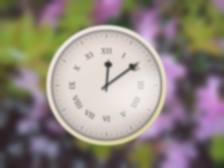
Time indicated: 12:09
